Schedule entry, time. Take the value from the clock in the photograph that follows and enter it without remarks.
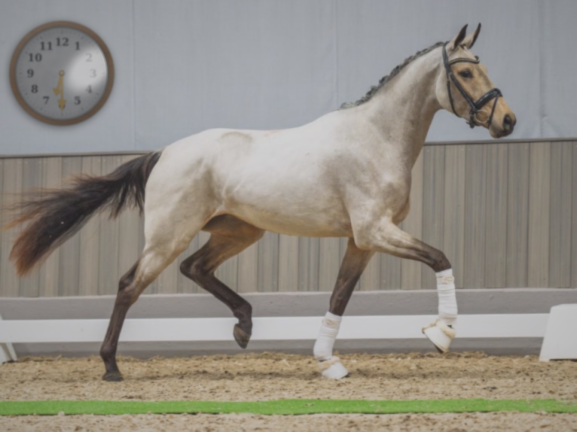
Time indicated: 6:30
